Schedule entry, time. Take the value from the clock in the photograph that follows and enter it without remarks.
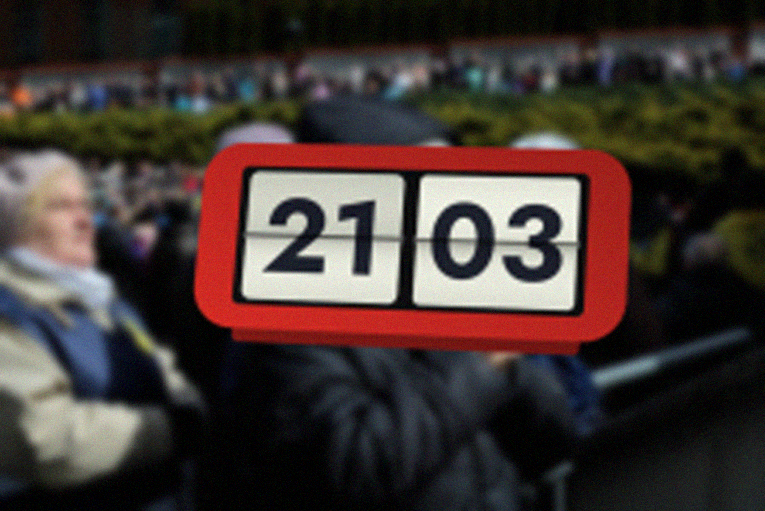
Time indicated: 21:03
